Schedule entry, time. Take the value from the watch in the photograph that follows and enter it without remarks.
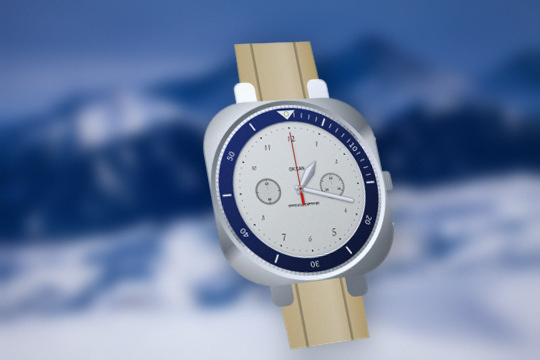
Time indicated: 1:18
